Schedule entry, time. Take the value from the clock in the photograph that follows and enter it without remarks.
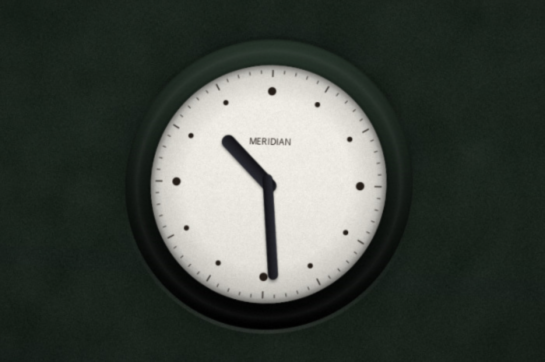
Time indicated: 10:29
